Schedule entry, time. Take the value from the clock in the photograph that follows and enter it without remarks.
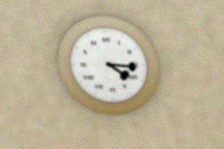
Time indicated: 4:16
